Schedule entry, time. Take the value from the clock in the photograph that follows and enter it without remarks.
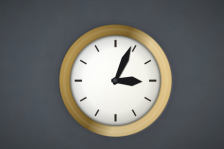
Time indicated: 3:04
